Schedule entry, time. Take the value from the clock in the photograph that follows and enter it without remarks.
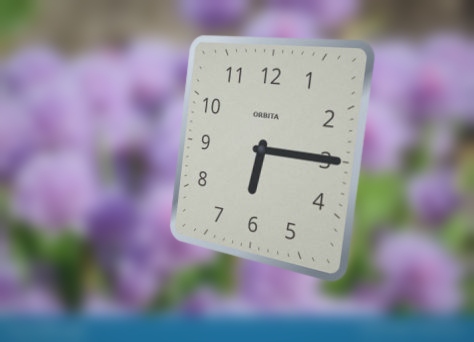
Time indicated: 6:15
